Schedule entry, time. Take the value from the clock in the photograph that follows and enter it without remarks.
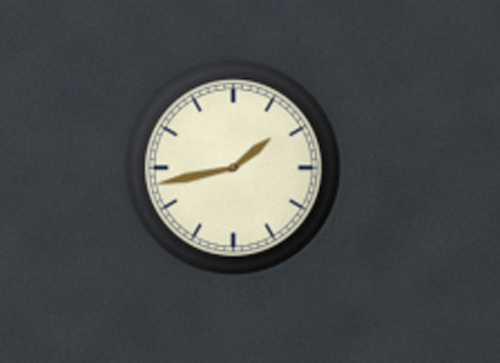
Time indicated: 1:43
